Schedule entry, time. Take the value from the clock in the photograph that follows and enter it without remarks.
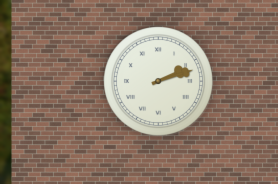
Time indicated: 2:12
